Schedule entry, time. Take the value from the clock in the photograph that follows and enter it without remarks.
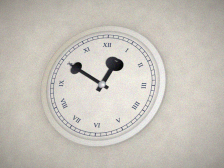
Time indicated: 12:50
